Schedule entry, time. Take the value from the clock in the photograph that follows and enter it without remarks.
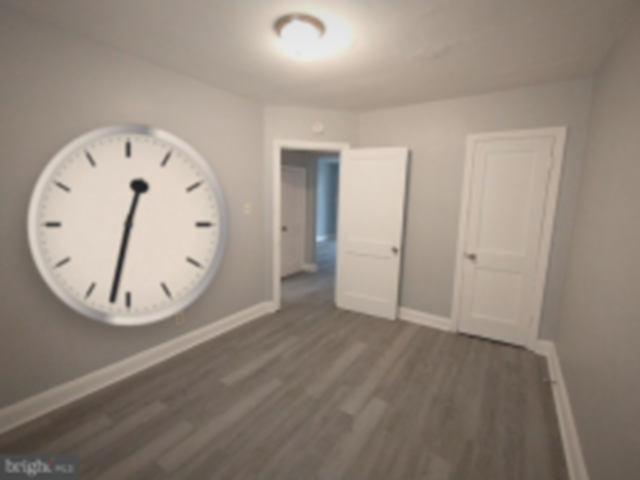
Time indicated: 12:32
